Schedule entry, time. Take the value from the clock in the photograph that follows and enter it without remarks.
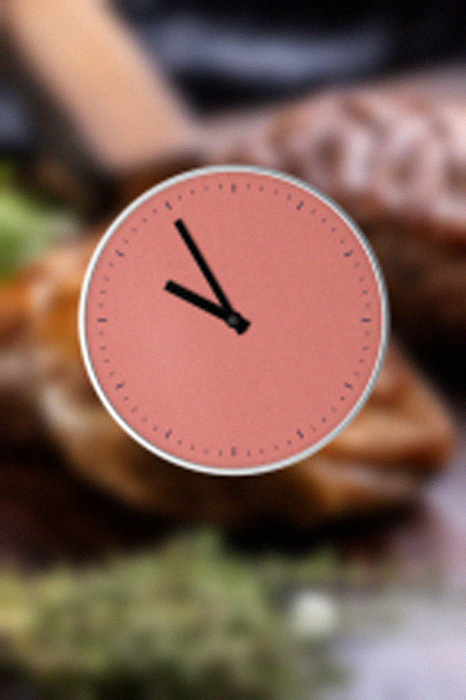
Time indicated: 9:55
